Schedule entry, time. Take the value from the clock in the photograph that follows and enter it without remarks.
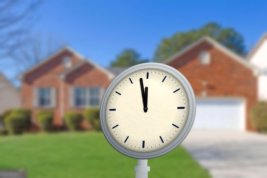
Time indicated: 11:58
